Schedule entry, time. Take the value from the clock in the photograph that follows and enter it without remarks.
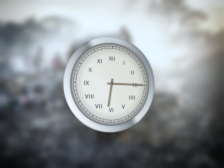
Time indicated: 6:15
